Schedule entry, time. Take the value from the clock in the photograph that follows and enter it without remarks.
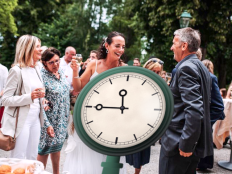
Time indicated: 11:45
